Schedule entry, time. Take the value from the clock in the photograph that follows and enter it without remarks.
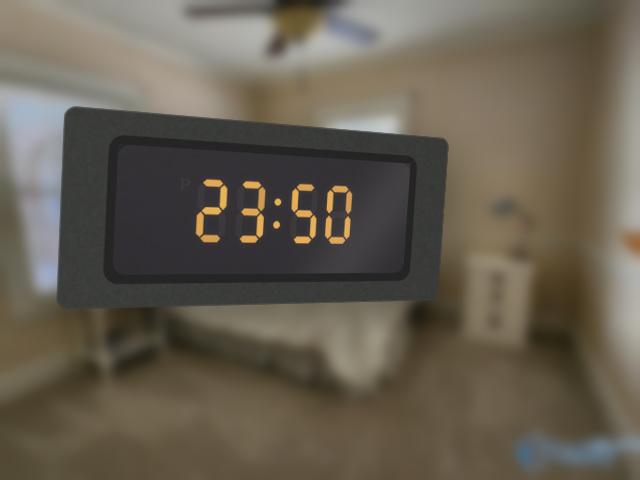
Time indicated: 23:50
